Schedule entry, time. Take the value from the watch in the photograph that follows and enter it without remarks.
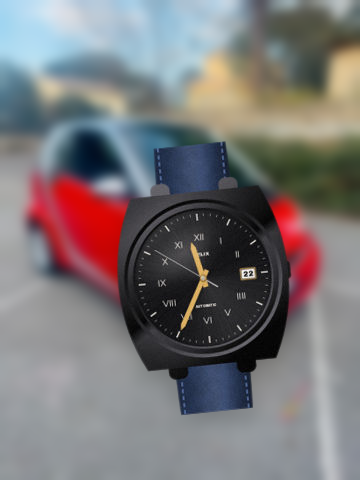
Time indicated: 11:34:51
